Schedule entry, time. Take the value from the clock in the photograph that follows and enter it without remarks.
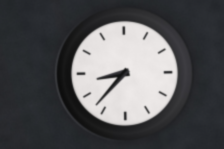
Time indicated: 8:37
